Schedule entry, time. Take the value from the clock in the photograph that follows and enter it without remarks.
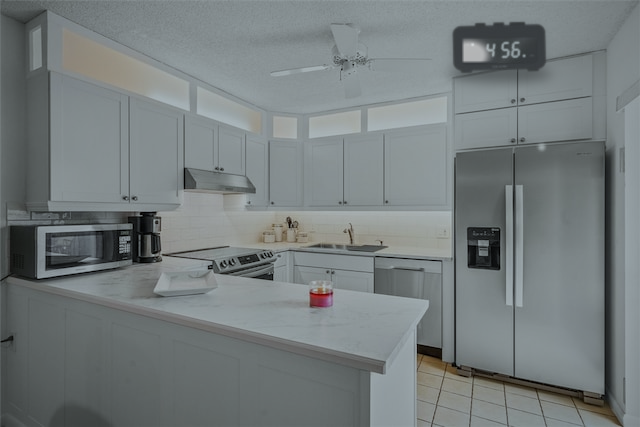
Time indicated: 4:56
